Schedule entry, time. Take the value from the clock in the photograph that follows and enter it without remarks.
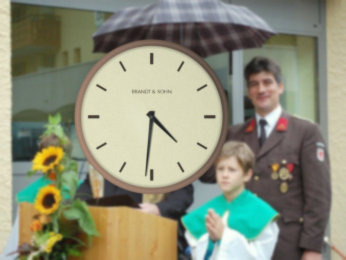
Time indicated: 4:31
